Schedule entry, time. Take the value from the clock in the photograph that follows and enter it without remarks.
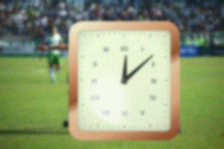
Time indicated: 12:08
